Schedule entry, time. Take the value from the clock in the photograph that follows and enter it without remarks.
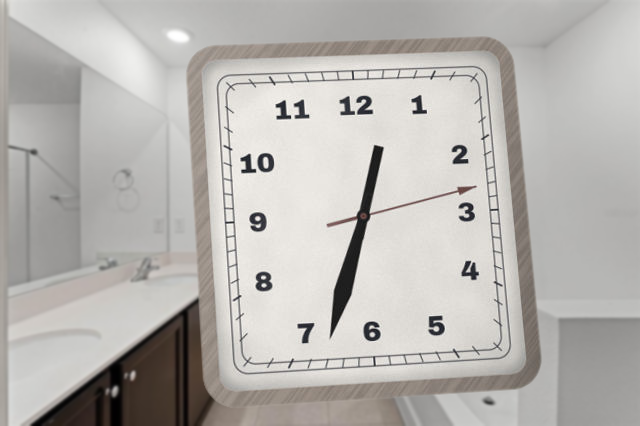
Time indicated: 12:33:13
